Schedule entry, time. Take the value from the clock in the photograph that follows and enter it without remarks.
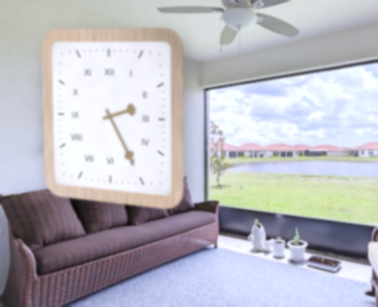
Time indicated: 2:25
